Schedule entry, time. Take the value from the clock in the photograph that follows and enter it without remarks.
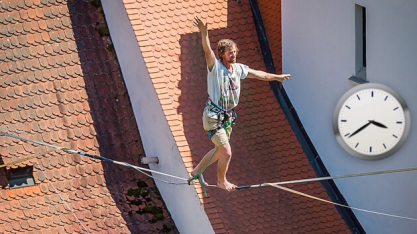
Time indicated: 3:39
